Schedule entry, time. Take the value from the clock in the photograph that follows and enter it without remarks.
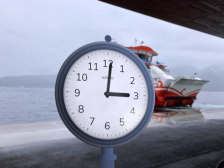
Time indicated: 3:01
